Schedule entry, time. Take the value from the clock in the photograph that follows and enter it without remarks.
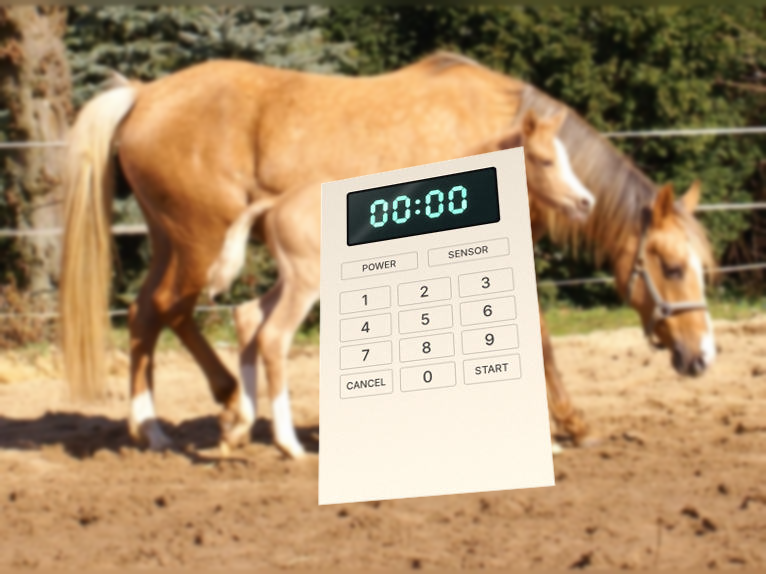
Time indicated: 0:00
